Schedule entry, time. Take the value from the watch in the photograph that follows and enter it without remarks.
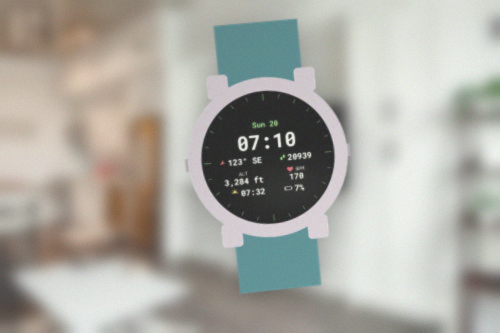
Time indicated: 7:10
